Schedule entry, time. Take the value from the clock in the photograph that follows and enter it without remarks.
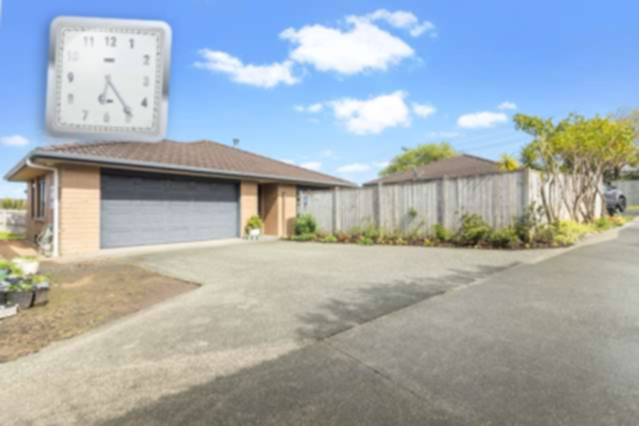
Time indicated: 6:24
